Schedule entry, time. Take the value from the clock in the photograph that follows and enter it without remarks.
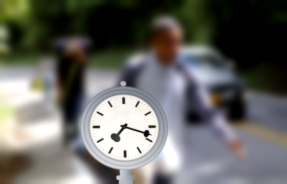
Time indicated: 7:18
